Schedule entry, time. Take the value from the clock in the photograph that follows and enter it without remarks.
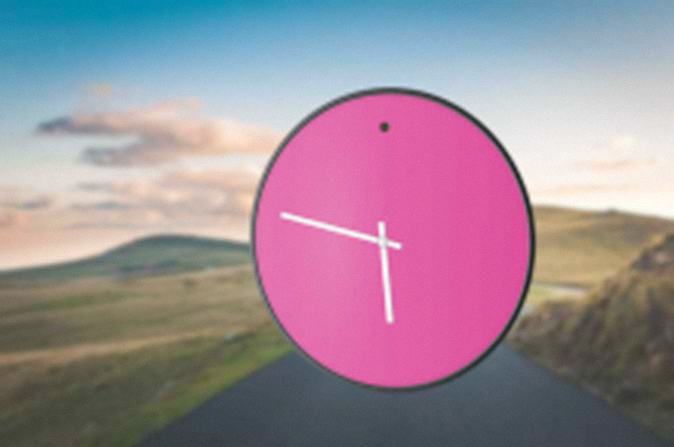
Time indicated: 5:47
